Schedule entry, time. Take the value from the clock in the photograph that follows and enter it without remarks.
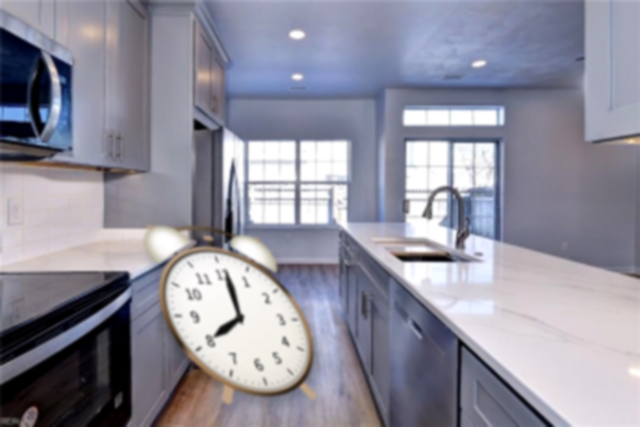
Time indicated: 8:01
